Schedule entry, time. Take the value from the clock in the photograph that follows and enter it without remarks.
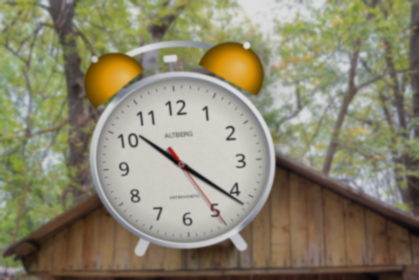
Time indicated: 10:21:25
